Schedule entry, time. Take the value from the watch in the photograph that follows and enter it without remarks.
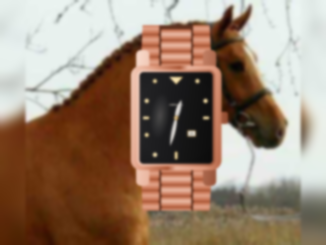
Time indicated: 12:32
